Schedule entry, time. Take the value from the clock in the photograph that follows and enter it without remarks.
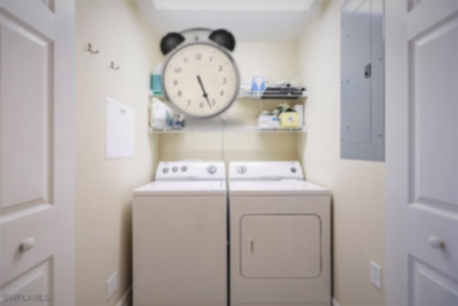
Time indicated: 5:27
